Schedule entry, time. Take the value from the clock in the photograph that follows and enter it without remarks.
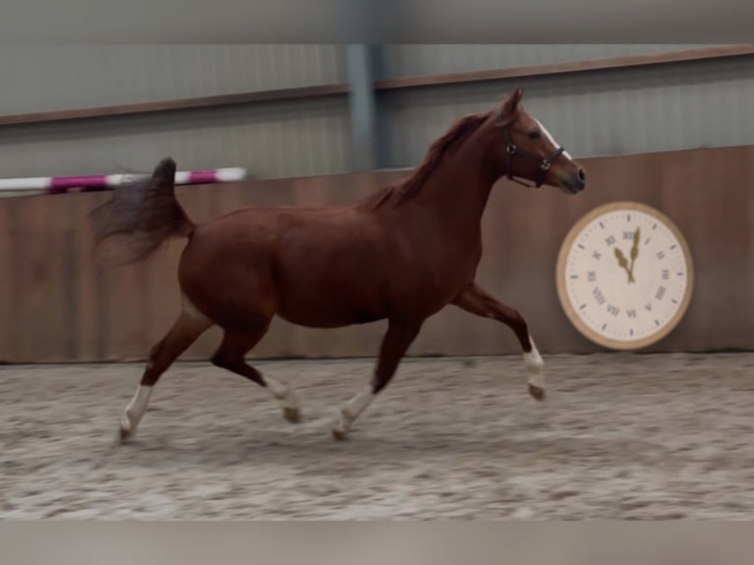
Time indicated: 11:02
